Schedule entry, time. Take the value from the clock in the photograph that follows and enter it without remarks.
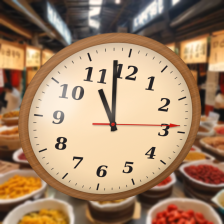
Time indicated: 10:58:14
